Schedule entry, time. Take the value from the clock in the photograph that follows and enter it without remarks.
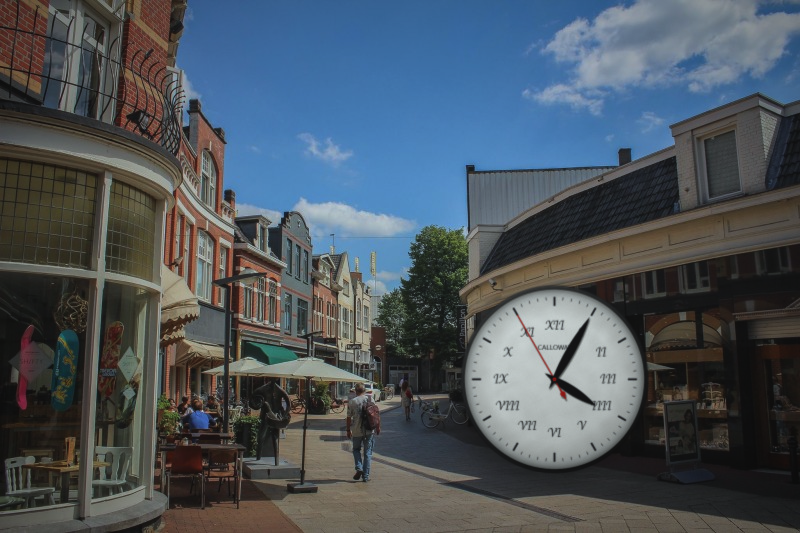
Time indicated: 4:04:55
